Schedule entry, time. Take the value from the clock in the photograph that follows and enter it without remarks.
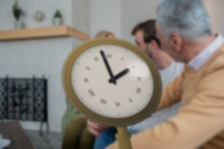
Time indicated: 1:58
